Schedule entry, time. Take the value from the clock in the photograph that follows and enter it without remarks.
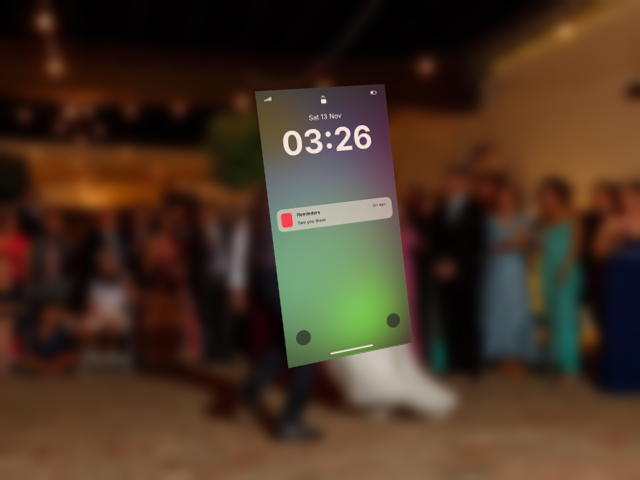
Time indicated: 3:26
